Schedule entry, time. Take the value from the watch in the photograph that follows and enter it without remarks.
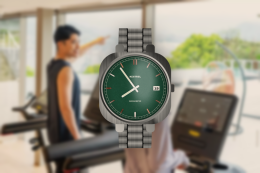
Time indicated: 7:54
